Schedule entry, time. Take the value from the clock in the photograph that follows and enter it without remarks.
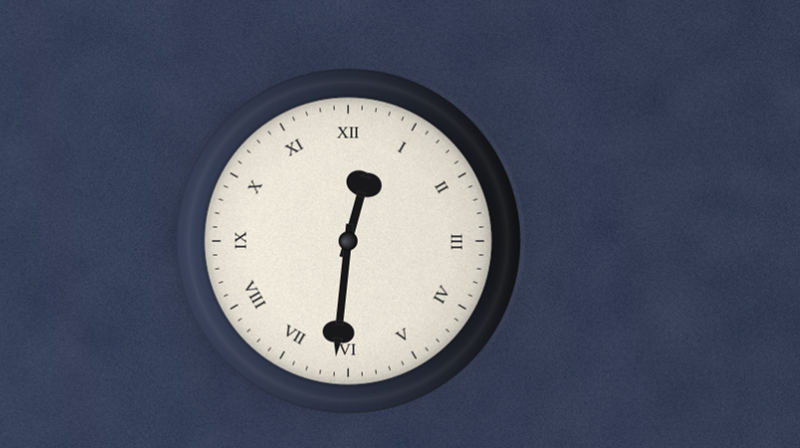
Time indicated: 12:31
